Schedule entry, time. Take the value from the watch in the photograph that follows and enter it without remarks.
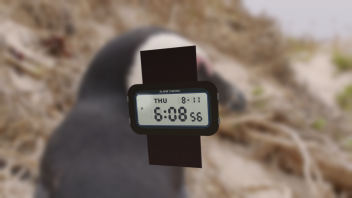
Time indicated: 6:08:56
